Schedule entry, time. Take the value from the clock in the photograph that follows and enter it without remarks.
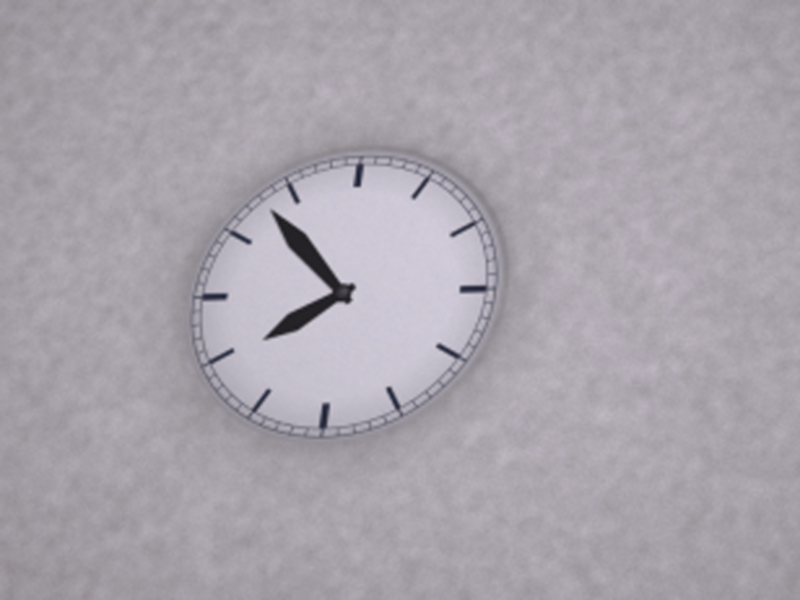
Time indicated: 7:53
